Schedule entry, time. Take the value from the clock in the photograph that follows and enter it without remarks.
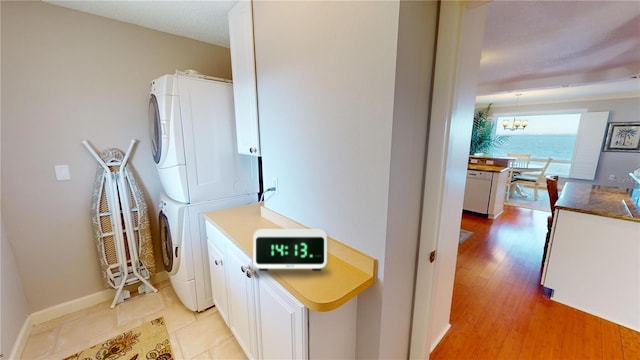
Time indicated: 14:13
